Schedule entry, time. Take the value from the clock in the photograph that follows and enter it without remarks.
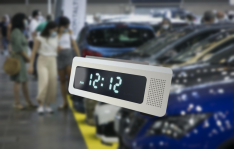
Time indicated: 12:12
